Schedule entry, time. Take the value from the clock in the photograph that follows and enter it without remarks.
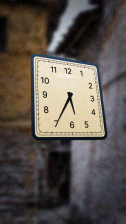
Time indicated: 5:35
